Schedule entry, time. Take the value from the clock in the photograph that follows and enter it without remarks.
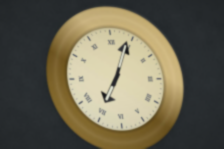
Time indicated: 7:04
